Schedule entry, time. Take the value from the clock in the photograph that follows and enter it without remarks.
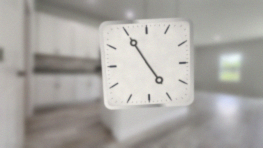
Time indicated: 4:55
